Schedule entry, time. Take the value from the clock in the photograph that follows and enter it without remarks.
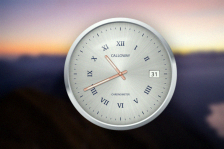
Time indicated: 10:41
